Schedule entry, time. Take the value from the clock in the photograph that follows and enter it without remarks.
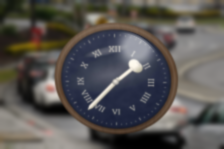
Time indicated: 1:37
